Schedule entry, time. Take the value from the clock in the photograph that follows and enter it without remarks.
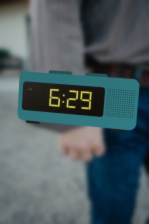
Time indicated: 6:29
